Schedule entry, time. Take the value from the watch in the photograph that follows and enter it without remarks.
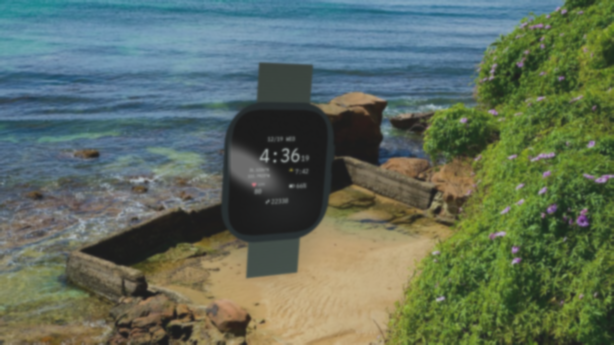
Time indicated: 4:36
